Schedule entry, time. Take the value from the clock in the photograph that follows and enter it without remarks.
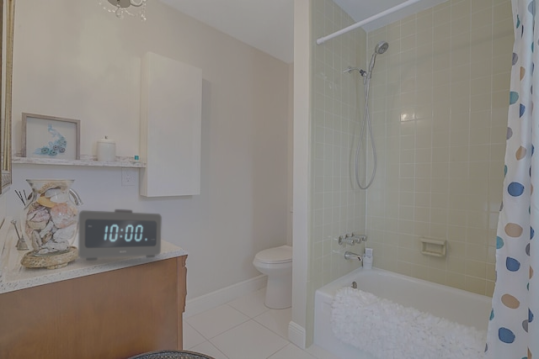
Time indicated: 10:00
